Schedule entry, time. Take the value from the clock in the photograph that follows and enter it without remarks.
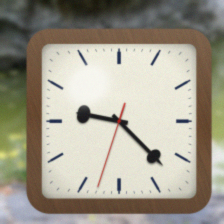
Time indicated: 9:22:33
